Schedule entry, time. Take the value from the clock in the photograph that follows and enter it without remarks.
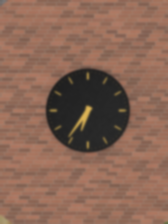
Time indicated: 6:36
